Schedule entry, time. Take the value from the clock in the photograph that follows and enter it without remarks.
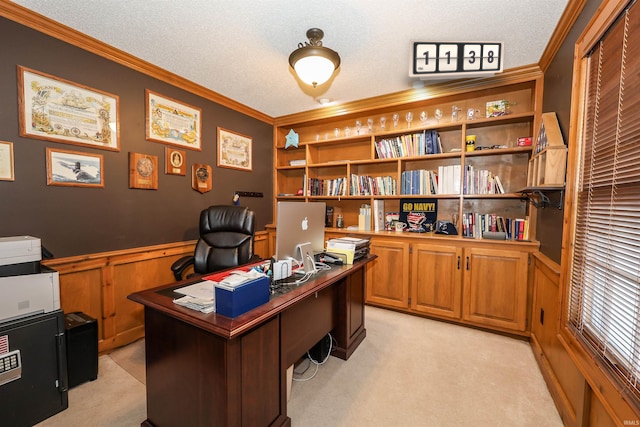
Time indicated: 11:38
